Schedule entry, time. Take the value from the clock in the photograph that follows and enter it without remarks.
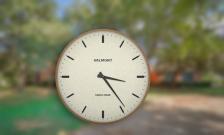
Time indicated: 3:24
